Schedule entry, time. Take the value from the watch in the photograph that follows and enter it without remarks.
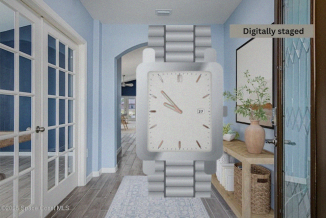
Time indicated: 9:53
